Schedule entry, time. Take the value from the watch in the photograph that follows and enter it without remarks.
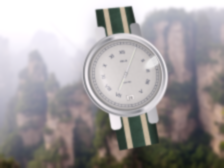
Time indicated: 7:05
